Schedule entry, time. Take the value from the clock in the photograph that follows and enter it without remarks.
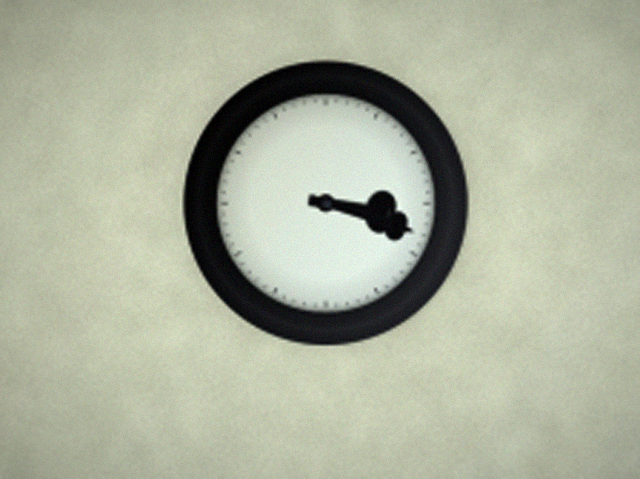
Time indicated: 3:18
